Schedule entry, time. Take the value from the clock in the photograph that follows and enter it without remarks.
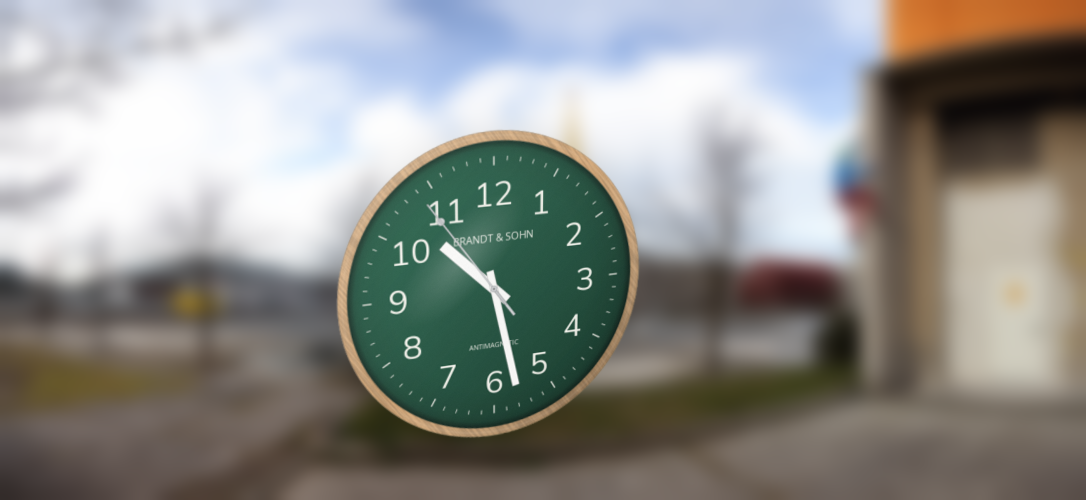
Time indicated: 10:27:54
